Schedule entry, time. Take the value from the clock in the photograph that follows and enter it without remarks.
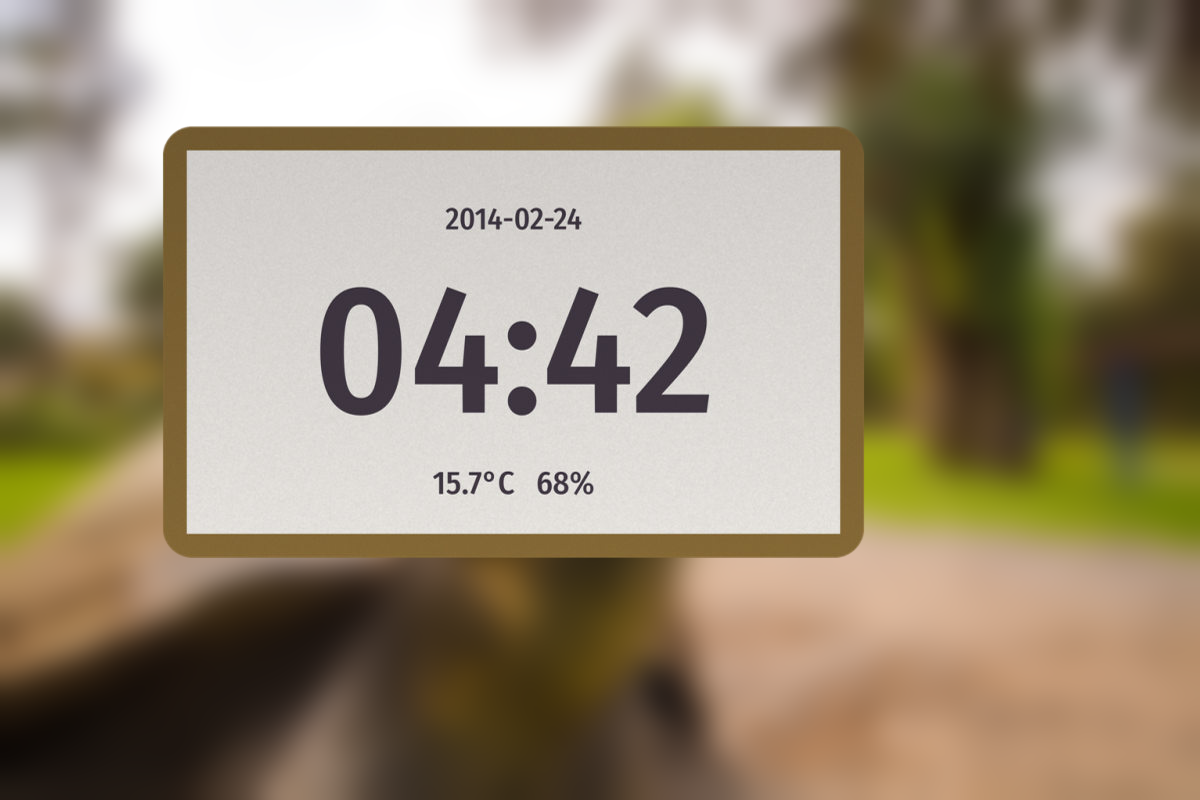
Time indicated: 4:42
